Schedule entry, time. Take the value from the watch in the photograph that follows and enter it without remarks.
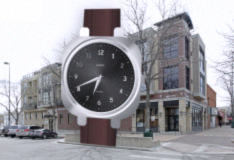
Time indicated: 6:41
